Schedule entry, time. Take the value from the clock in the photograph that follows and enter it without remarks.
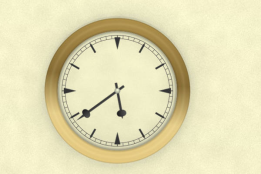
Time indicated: 5:39
